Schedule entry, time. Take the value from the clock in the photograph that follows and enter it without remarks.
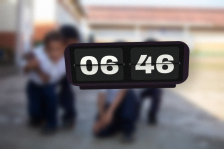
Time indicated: 6:46
